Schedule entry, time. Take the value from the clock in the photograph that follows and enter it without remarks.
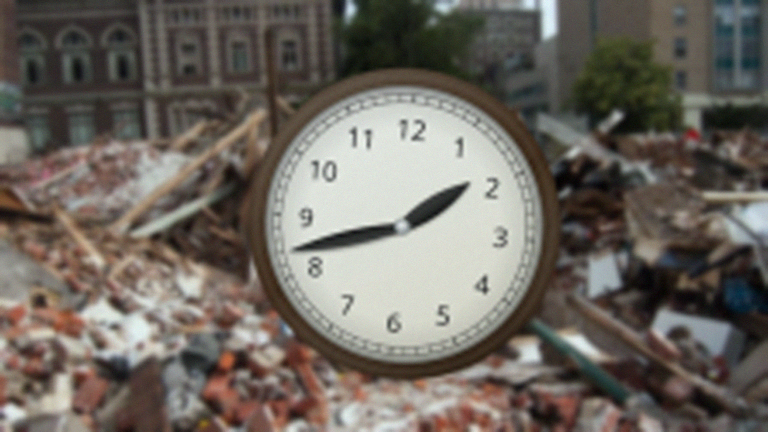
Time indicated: 1:42
